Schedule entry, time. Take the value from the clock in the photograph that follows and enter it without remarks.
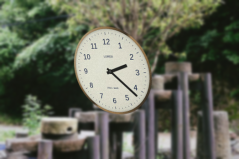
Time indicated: 2:22
